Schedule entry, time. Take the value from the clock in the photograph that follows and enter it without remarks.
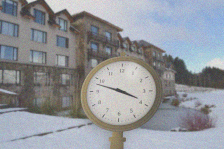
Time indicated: 3:48
